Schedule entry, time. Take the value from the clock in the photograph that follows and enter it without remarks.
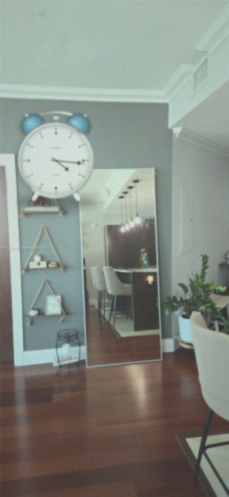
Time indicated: 4:16
